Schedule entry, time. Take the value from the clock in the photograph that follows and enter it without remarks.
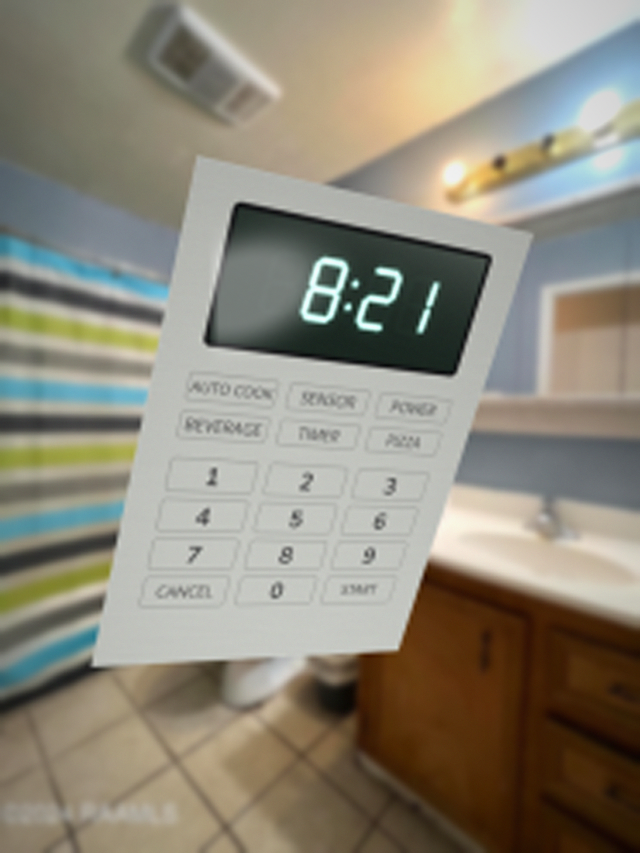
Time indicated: 8:21
